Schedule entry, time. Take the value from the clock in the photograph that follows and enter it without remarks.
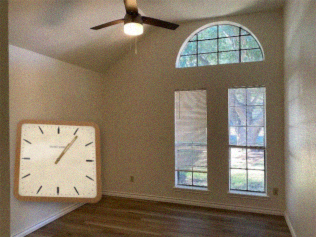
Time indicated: 1:06
